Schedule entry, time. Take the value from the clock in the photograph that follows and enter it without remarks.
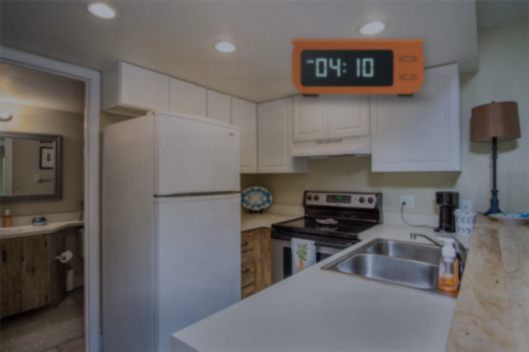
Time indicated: 4:10
